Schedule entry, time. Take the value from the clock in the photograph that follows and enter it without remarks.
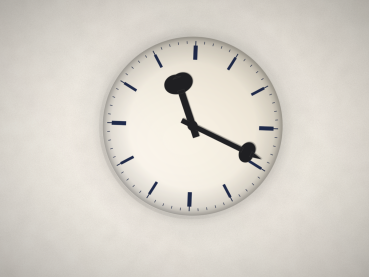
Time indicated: 11:19
